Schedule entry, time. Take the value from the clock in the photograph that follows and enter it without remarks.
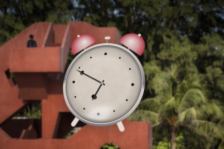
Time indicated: 6:49
